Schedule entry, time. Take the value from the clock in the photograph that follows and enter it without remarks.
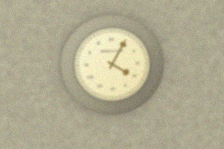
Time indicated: 4:05
